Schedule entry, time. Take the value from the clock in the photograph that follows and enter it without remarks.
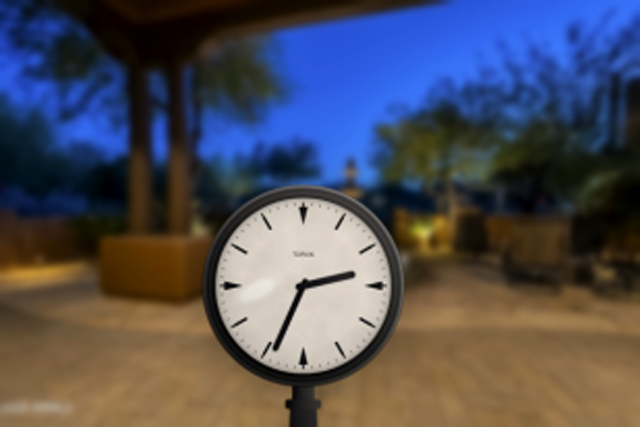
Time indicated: 2:34
